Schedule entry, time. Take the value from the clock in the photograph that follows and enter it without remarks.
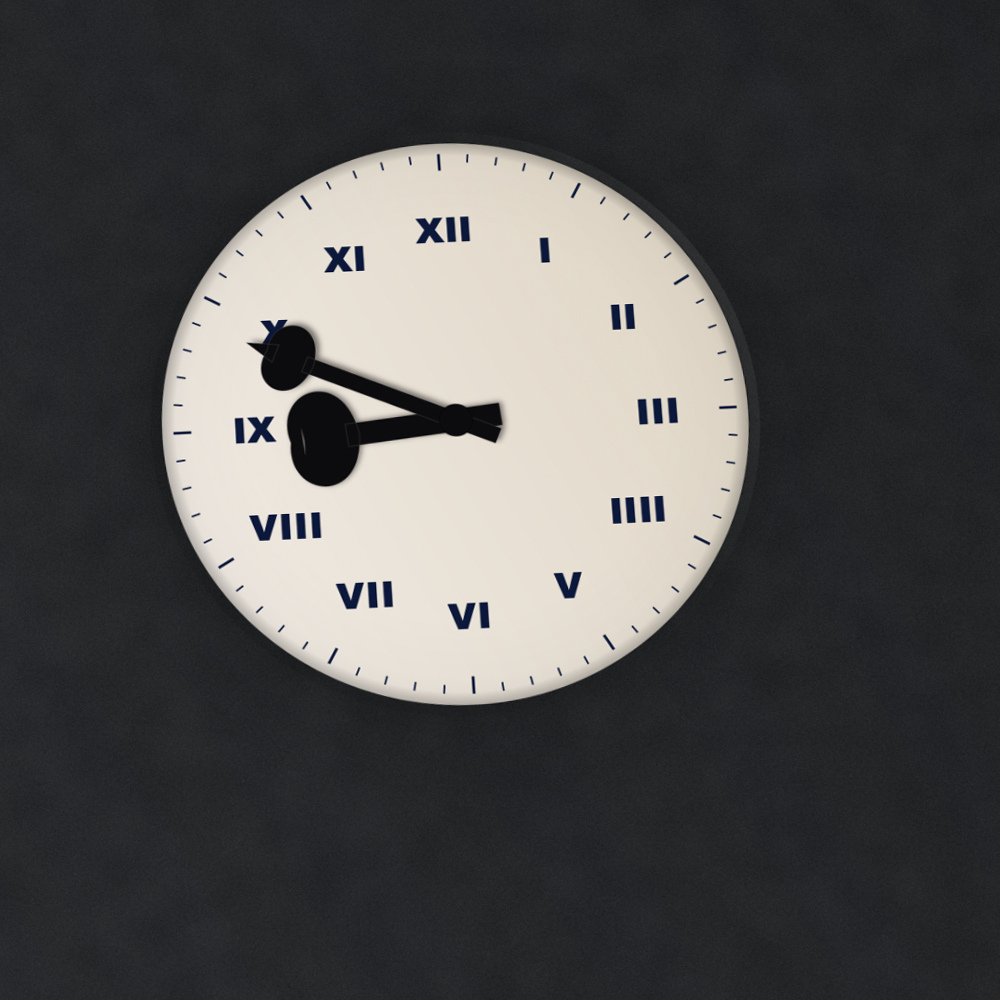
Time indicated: 8:49
